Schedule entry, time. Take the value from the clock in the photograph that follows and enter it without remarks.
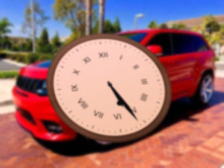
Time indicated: 5:26
